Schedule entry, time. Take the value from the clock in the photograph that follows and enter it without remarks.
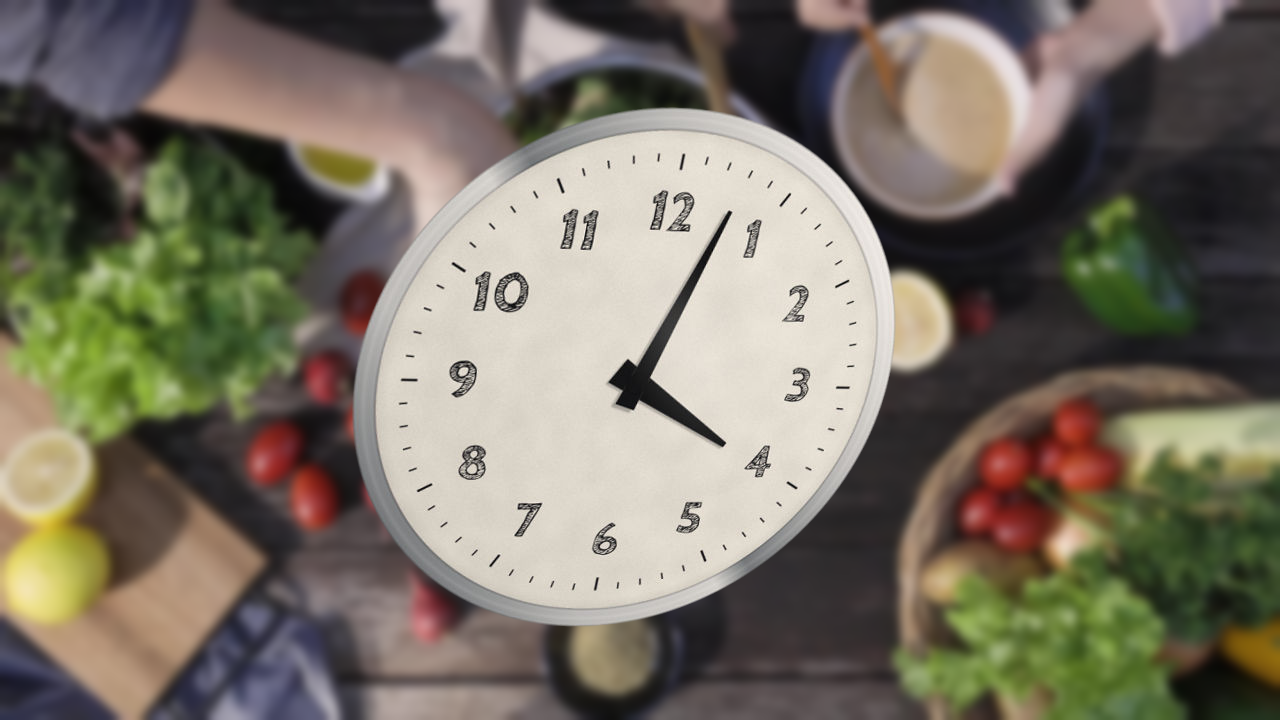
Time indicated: 4:03
